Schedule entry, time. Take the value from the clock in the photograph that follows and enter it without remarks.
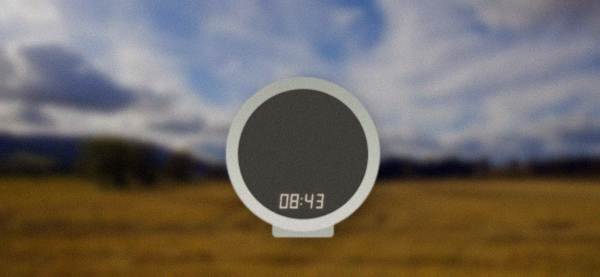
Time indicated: 8:43
